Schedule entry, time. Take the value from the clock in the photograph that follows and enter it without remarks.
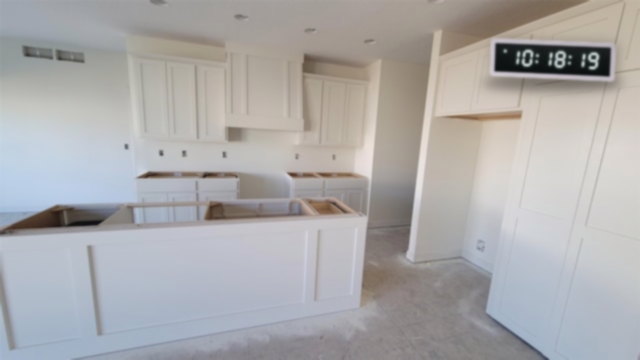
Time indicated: 10:18:19
